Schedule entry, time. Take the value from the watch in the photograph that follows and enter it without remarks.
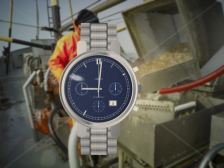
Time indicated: 9:01
